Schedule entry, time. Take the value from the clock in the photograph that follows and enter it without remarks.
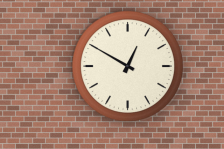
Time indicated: 12:50
